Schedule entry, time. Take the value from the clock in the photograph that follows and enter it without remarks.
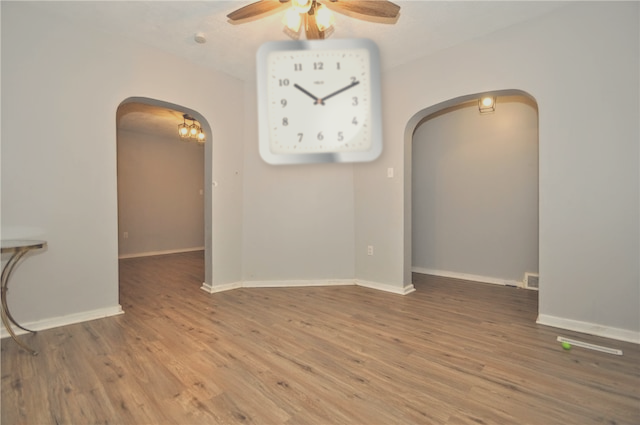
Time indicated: 10:11
